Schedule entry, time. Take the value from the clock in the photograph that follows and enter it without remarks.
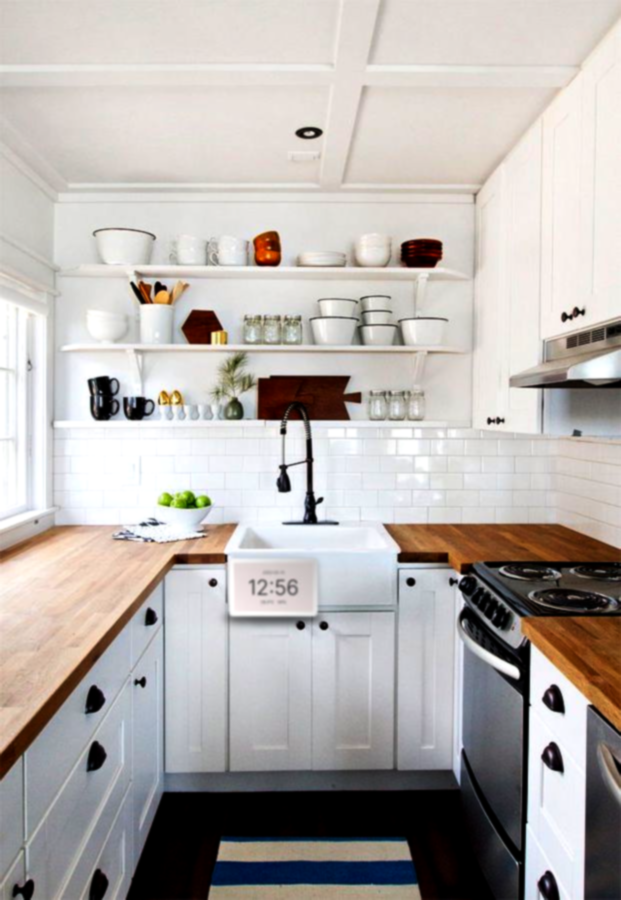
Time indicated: 12:56
